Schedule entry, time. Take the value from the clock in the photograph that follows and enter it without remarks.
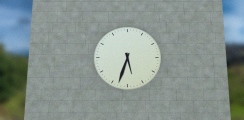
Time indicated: 5:33
